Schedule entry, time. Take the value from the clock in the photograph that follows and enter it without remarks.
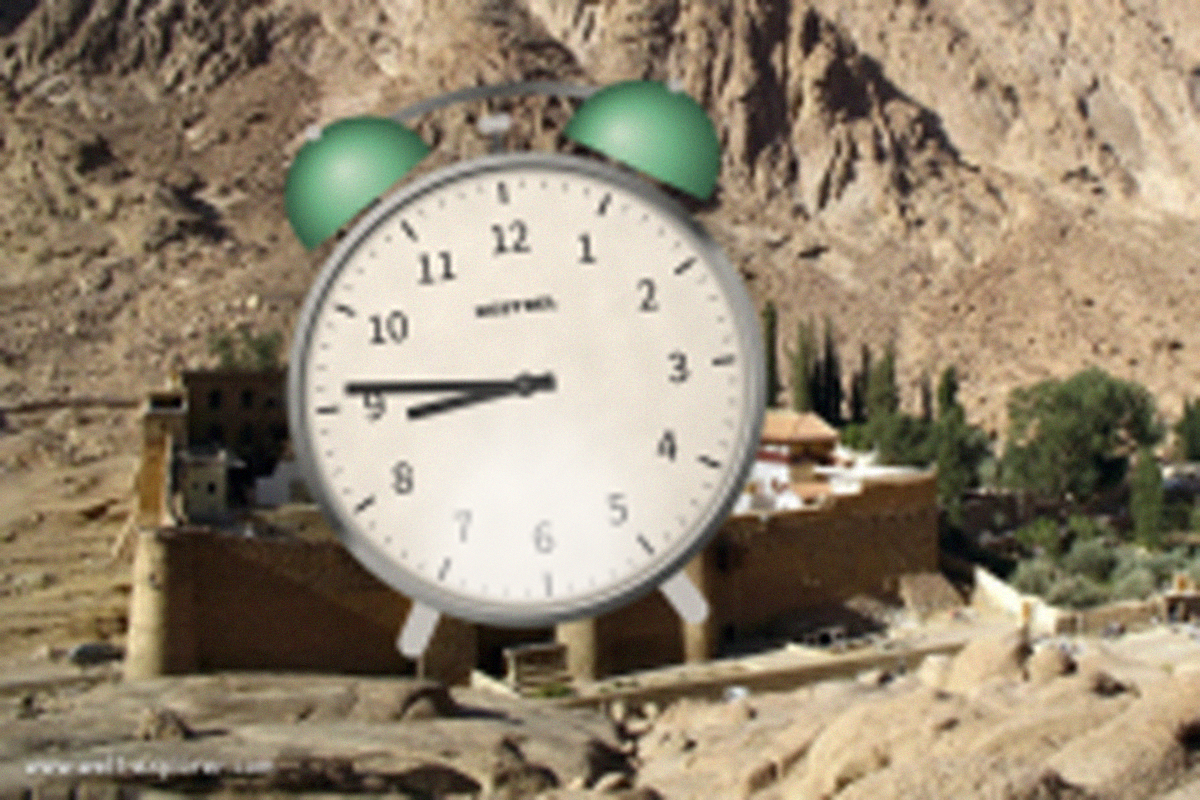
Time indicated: 8:46
